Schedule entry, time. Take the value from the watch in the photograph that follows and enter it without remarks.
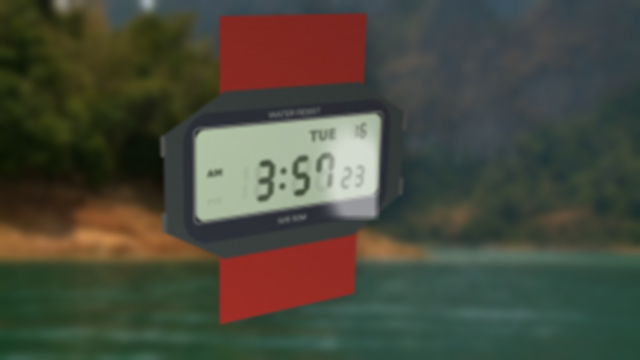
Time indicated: 3:57:23
